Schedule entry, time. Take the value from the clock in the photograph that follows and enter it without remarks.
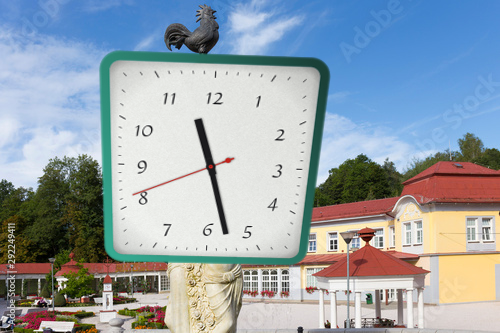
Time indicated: 11:27:41
